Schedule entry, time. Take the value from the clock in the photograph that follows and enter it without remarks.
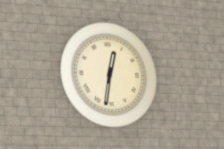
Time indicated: 12:32
